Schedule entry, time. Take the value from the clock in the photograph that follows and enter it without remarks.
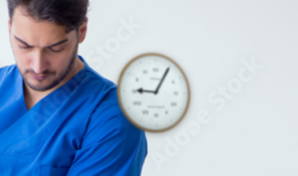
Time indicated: 9:05
